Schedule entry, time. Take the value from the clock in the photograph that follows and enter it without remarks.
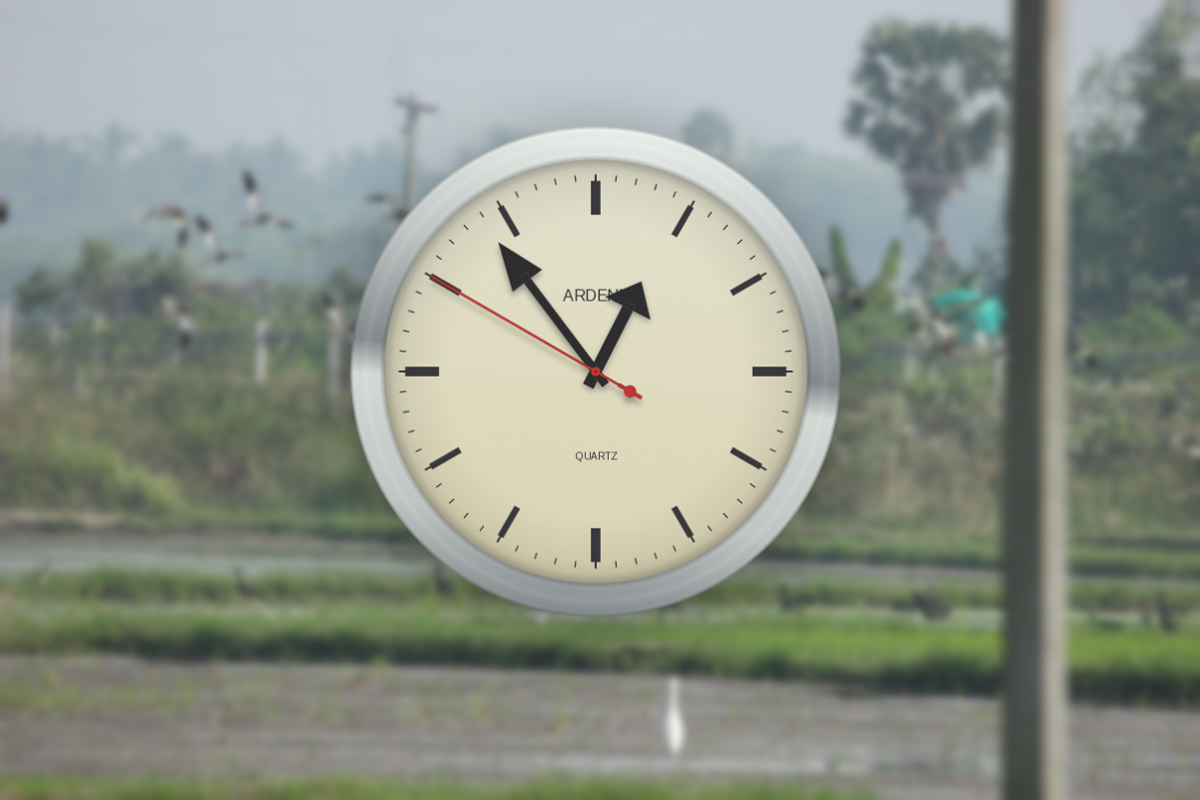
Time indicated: 12:53:50
